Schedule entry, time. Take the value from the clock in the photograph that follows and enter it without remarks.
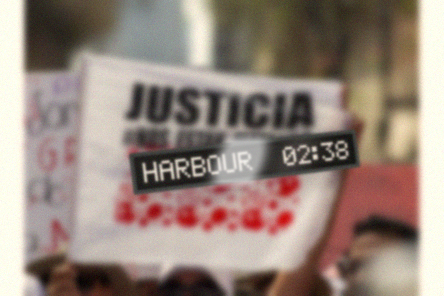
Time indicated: 2:38
